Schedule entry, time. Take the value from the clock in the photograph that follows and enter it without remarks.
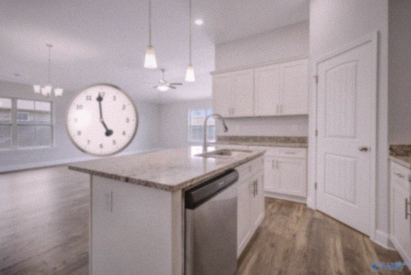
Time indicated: 4:59
